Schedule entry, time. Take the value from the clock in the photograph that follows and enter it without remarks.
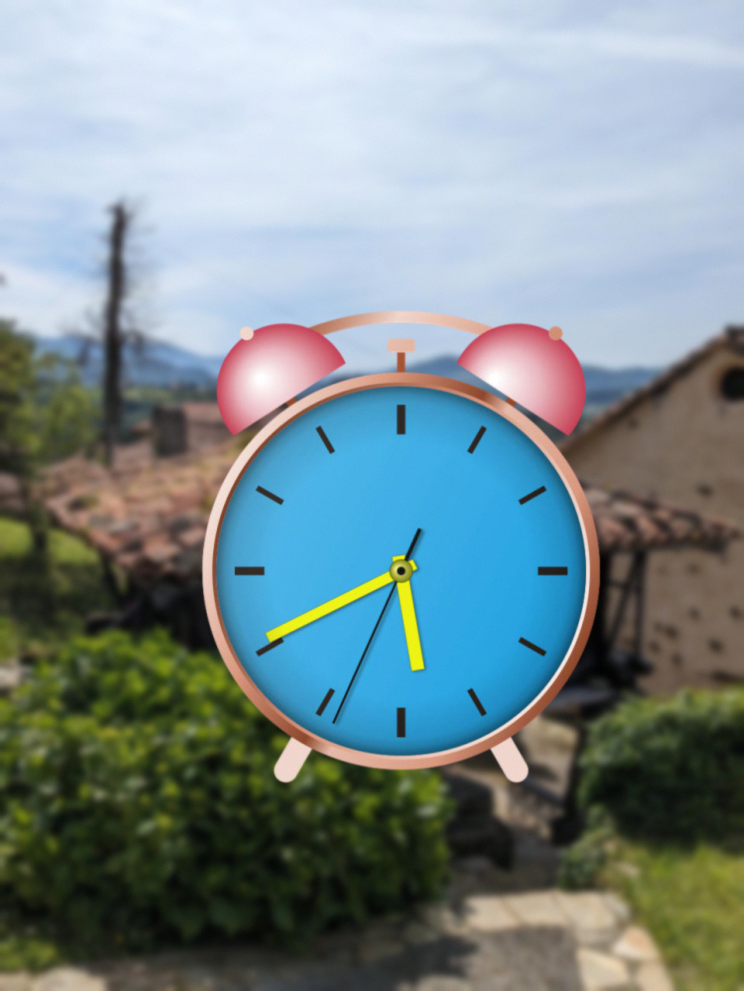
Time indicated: 5:40:34
